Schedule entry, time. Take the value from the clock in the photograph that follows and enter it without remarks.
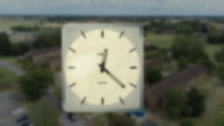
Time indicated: 12:22
